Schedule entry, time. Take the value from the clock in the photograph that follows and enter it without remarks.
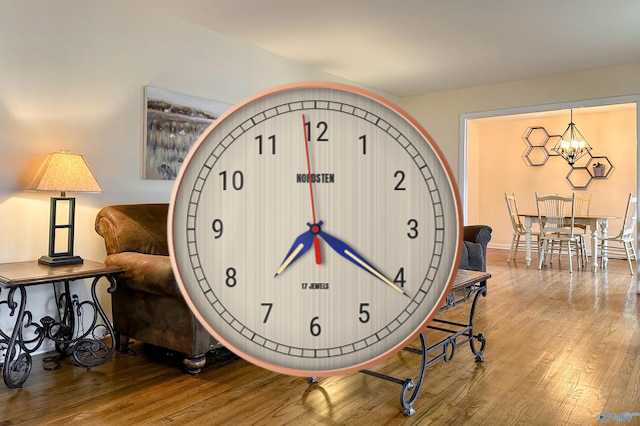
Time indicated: 7:20:59
